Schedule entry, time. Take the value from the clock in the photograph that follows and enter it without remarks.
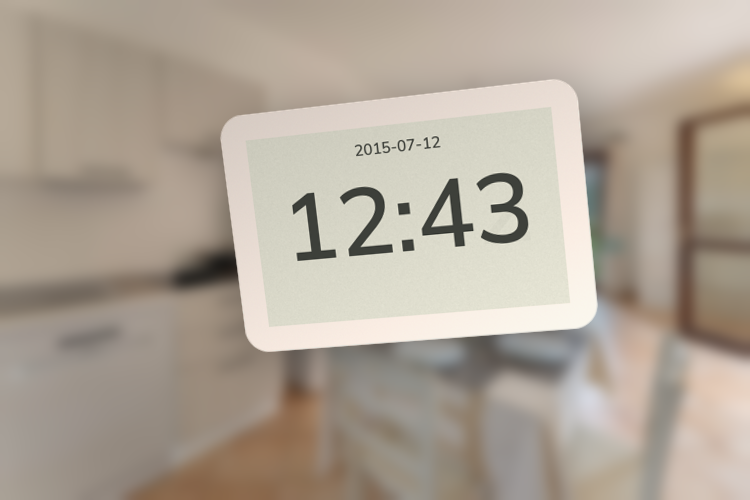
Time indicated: 12:43
